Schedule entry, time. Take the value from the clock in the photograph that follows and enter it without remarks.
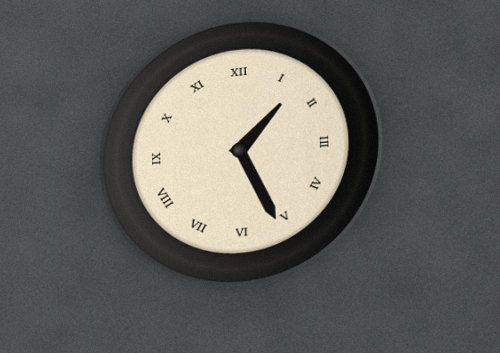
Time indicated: 1:26
